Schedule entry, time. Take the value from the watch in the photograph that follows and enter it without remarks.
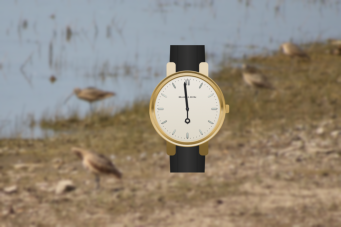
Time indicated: 5:59
